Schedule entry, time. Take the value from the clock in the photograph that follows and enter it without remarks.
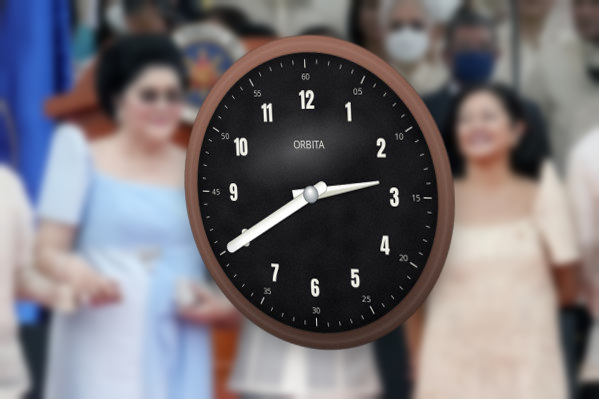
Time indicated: 2:40
